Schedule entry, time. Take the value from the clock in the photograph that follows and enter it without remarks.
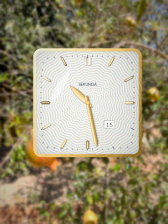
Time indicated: 10:28
